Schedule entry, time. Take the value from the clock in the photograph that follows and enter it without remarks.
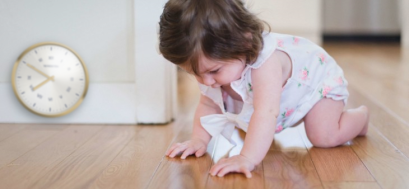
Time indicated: 7:50
